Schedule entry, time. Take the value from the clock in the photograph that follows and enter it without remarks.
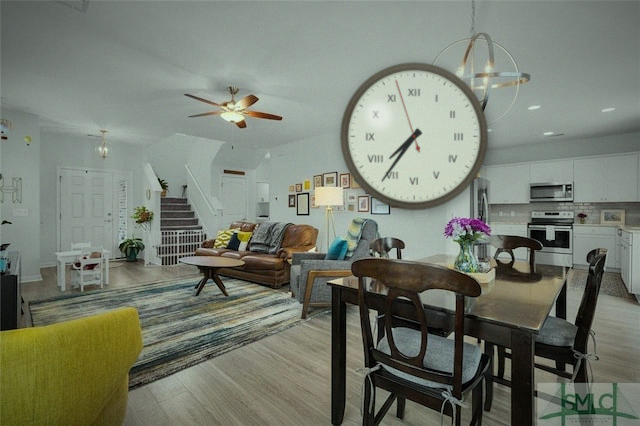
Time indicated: 7:35:57
